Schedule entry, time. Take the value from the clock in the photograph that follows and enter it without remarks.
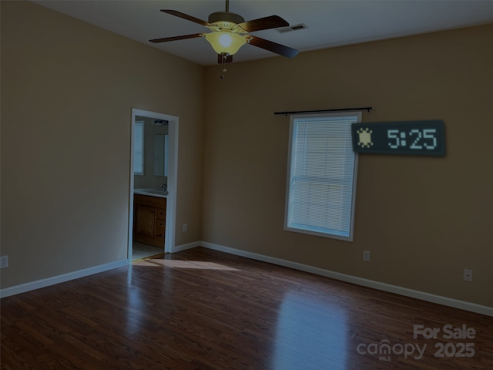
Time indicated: 5:25
